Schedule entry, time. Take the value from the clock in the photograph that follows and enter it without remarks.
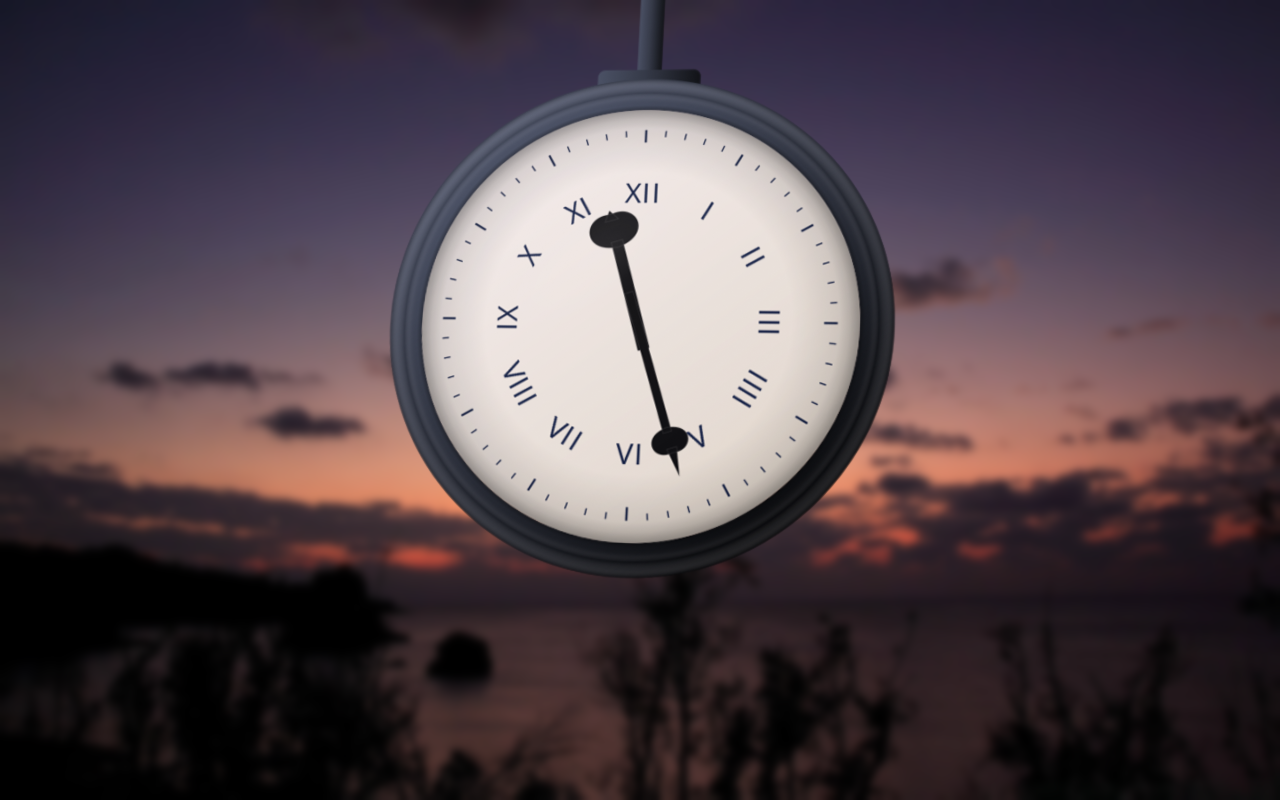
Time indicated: 11:27
